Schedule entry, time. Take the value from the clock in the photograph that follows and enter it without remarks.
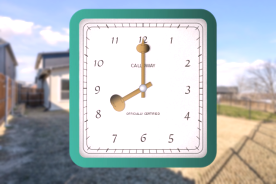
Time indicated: 8:00
